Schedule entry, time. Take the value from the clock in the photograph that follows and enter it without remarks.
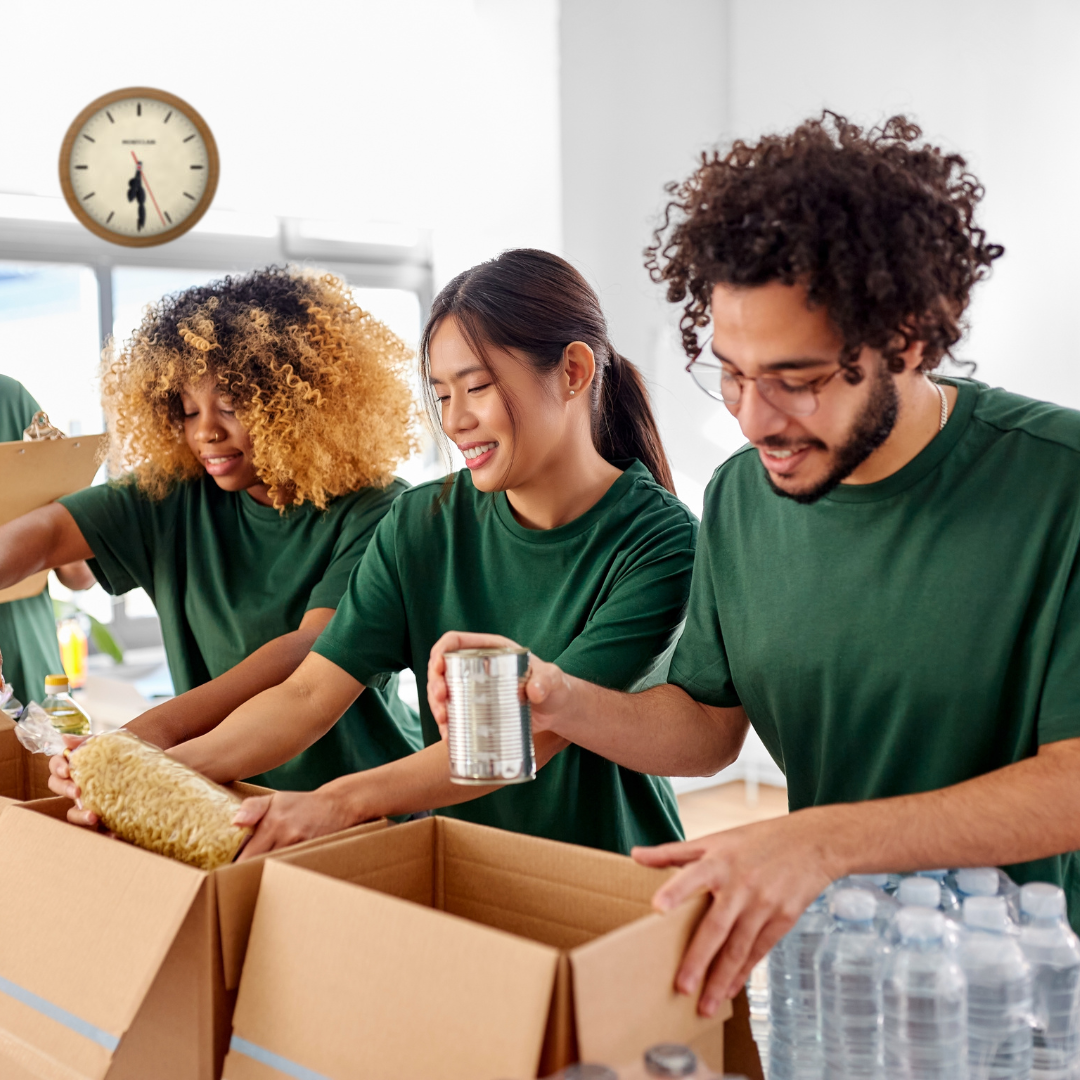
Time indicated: 6:29:26
